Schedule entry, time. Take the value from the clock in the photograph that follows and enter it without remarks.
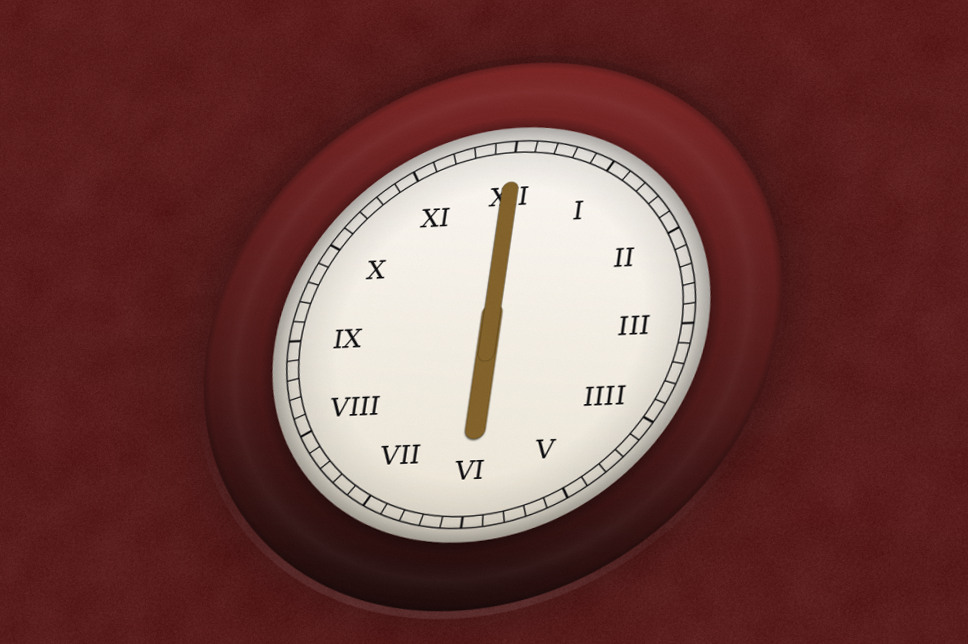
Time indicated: 6:00
